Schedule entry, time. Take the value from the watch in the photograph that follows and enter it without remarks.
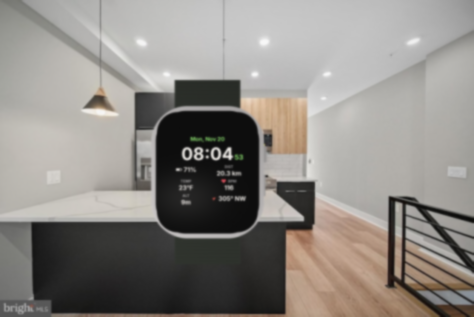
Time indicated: 8:04
